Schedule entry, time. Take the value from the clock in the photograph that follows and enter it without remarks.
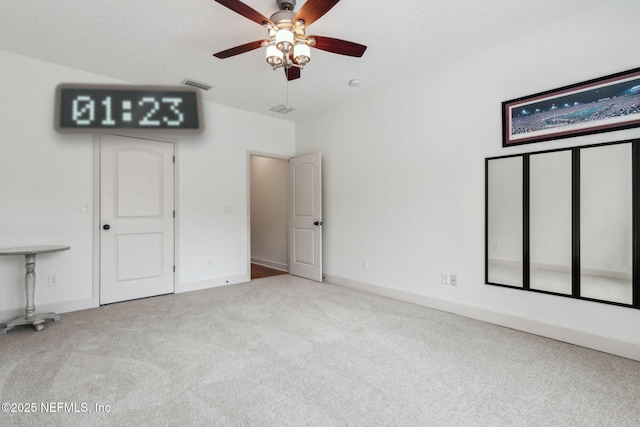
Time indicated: 1:23
